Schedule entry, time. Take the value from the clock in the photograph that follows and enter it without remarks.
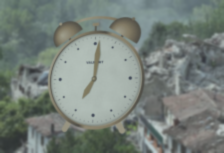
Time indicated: 7:01
